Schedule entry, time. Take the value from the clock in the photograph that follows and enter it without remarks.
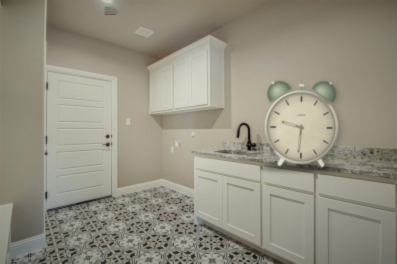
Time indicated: 9:31
